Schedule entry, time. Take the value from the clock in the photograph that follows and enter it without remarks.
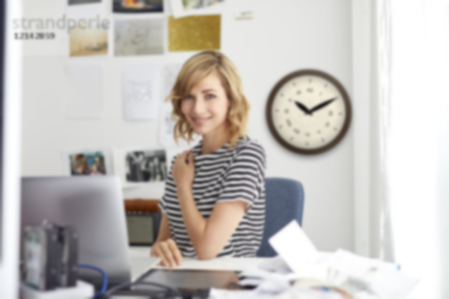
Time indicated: 10:10
